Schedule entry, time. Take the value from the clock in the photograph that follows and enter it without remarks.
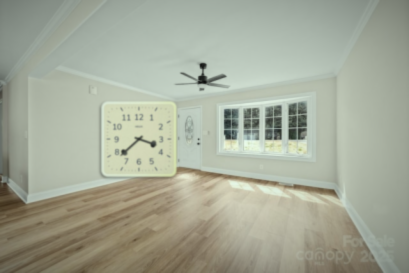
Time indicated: 3:38
